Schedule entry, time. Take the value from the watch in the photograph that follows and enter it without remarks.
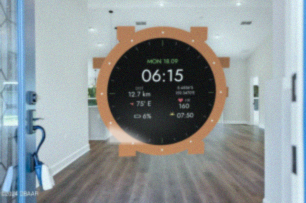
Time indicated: 6:15
